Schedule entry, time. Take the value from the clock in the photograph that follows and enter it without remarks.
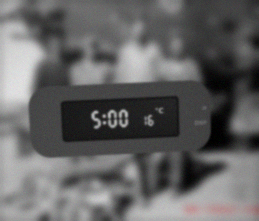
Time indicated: 5:00
